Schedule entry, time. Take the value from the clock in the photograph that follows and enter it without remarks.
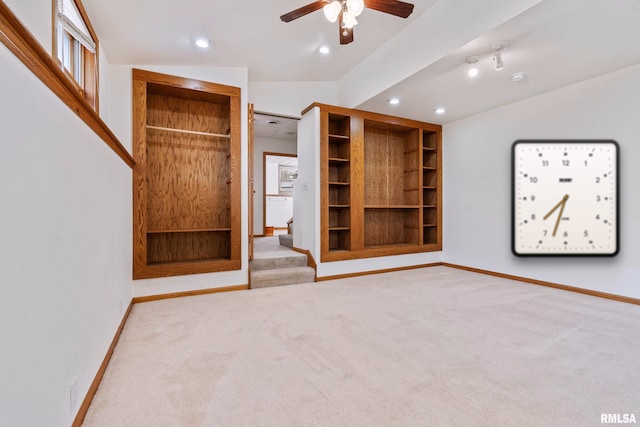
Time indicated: 7:33
